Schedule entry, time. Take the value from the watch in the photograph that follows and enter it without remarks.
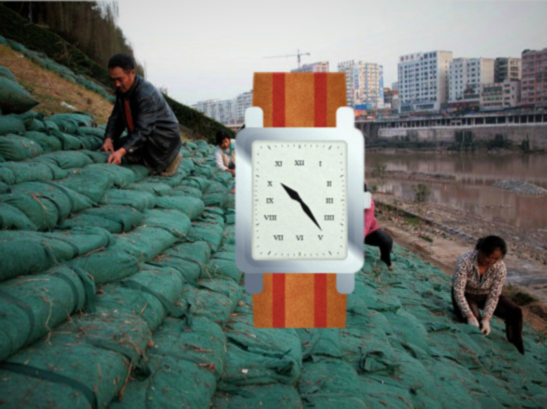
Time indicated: 10:24
